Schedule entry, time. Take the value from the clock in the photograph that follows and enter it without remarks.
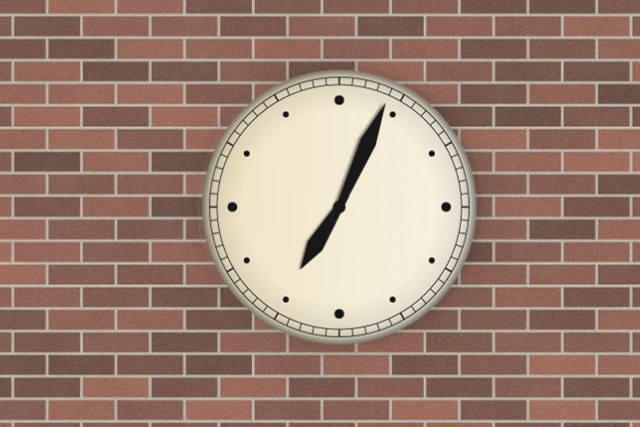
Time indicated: 7:04
